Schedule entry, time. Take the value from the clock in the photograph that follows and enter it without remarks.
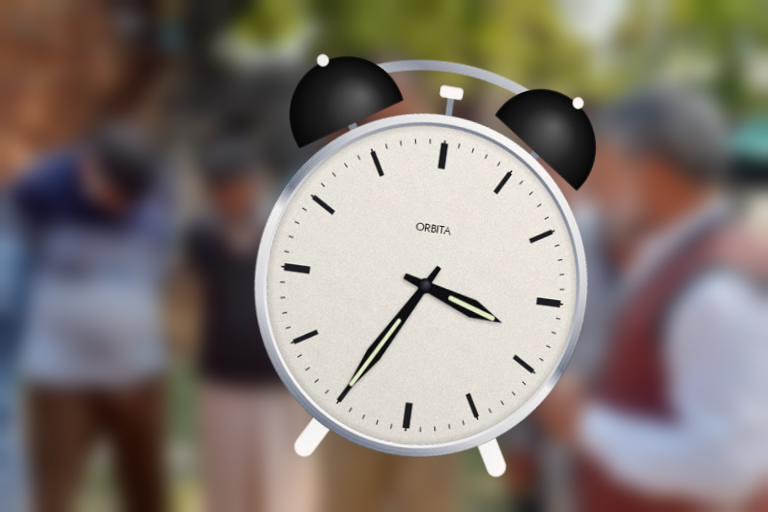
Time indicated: 3:35
